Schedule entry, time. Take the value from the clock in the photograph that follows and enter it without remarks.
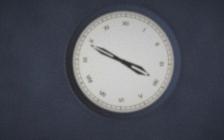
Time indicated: 3:49
